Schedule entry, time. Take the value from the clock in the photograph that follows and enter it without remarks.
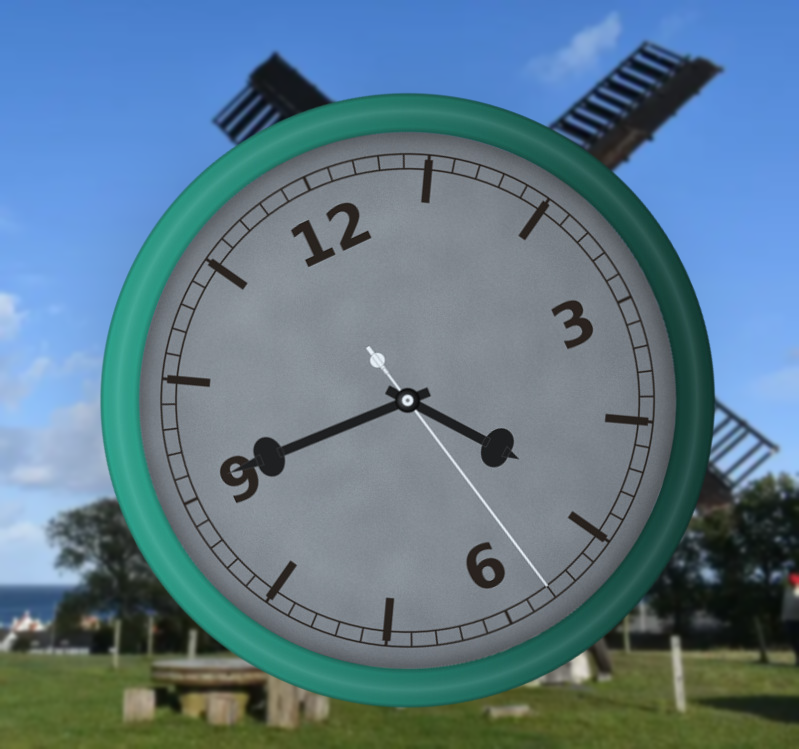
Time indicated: 4:45:28
